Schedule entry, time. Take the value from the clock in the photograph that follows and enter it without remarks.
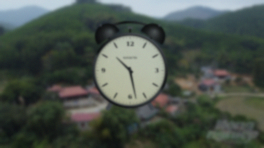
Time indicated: 10:28
